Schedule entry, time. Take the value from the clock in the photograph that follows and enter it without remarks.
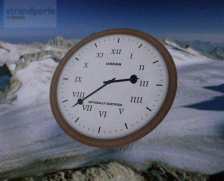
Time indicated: 2:38
